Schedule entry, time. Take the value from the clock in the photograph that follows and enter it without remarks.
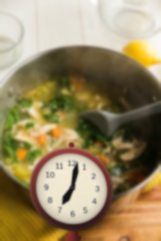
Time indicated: 7:02
